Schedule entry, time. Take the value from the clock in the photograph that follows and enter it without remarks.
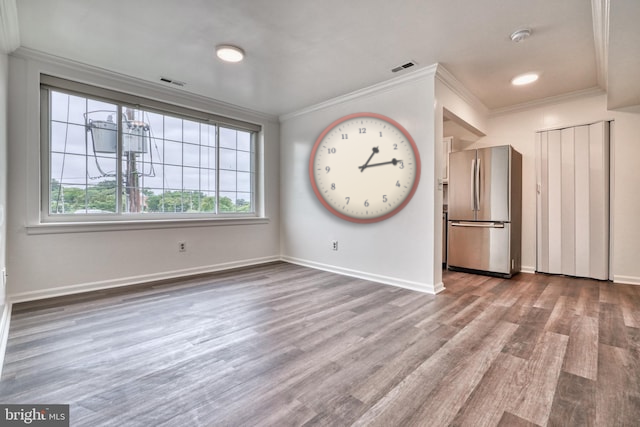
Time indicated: 1:14
